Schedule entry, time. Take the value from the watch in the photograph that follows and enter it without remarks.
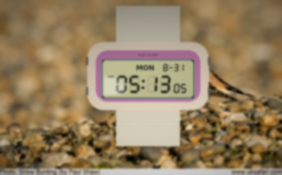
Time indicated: 5:13
